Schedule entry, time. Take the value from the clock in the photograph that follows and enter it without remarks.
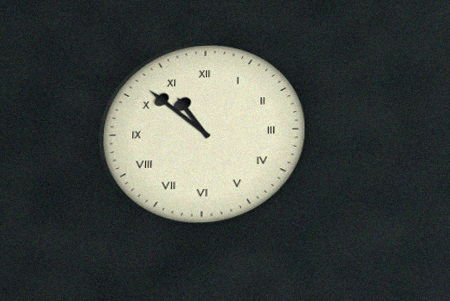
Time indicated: 10:52
